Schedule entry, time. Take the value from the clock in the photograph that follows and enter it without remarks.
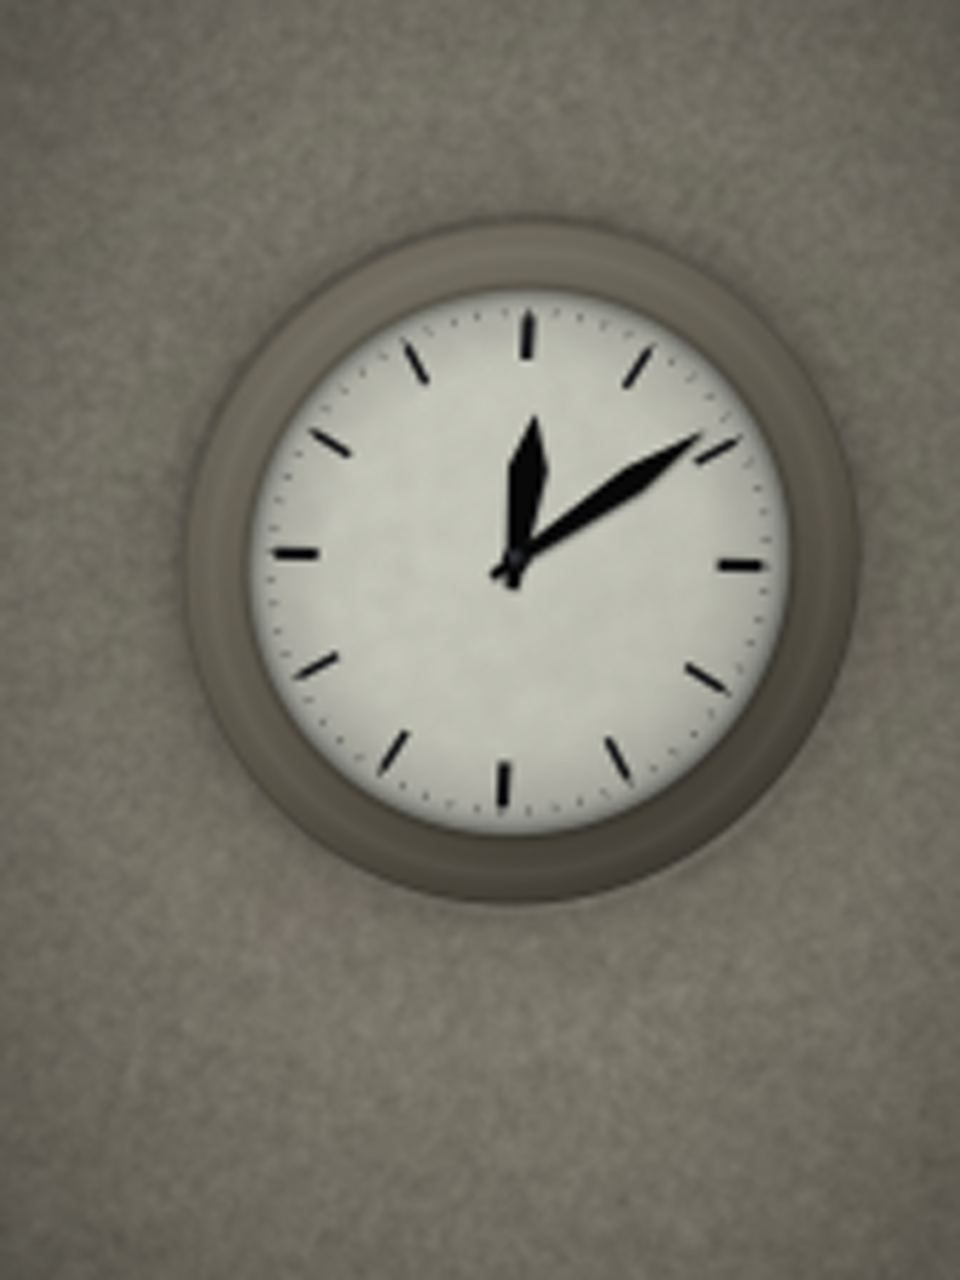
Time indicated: 12:09
